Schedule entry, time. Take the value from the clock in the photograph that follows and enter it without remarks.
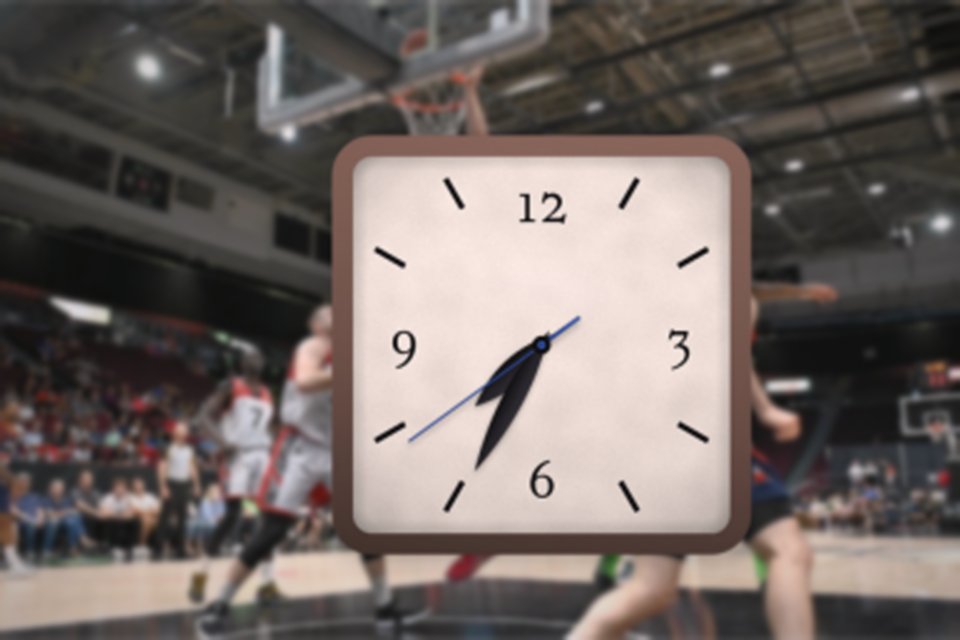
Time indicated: 7:34:39
